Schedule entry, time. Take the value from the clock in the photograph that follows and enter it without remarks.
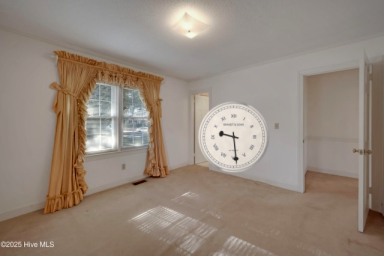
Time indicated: 9:29
